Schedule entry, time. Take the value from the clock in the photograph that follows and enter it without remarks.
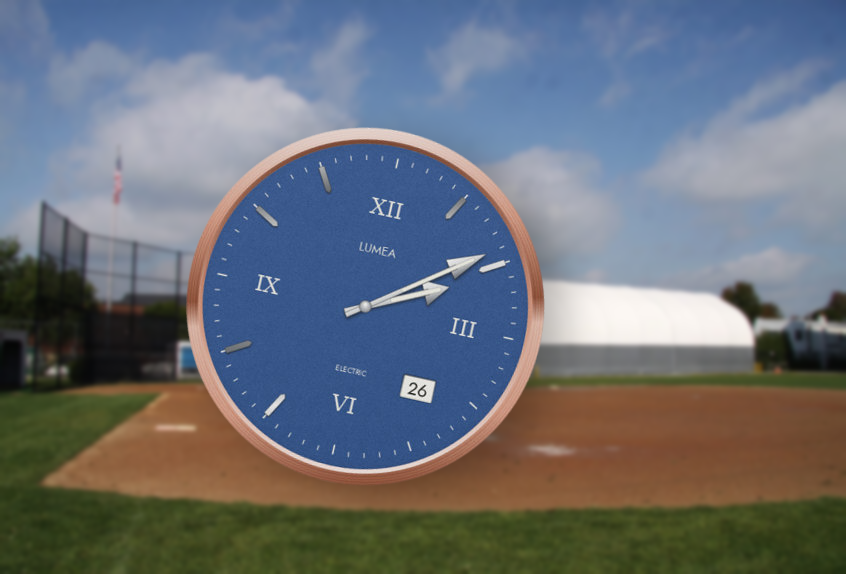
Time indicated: 2:09
